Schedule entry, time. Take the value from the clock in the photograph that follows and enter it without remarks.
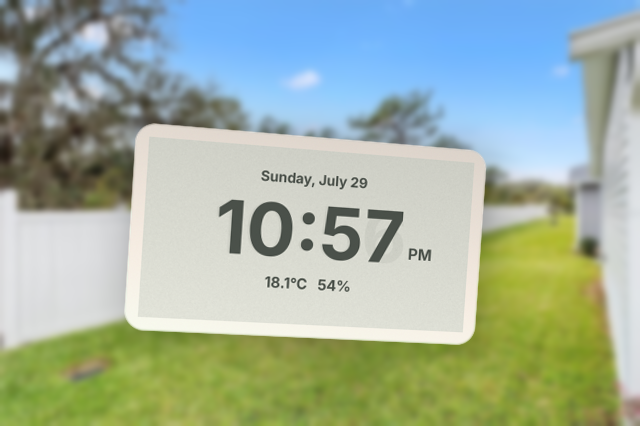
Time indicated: 10:57
